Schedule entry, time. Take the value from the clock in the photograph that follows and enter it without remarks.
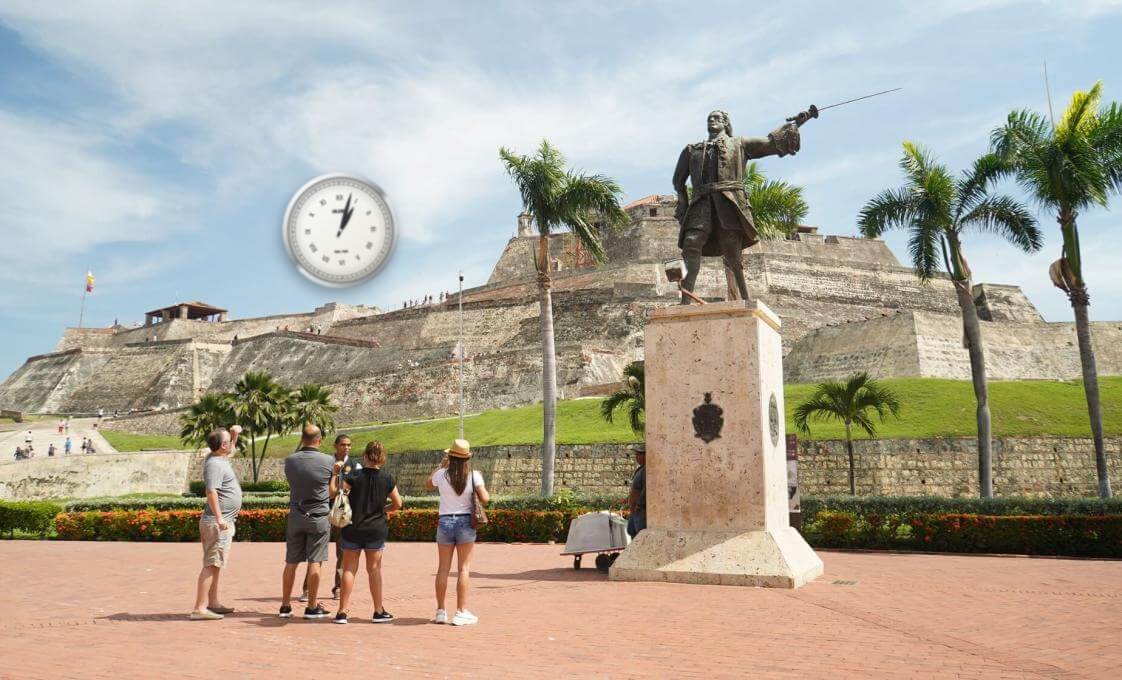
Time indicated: 1:03
